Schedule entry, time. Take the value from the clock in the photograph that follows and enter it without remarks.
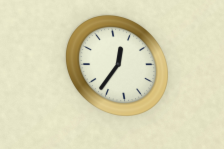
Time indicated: 12:37
